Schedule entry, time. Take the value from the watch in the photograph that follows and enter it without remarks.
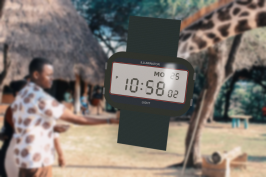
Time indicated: 10:58:02
